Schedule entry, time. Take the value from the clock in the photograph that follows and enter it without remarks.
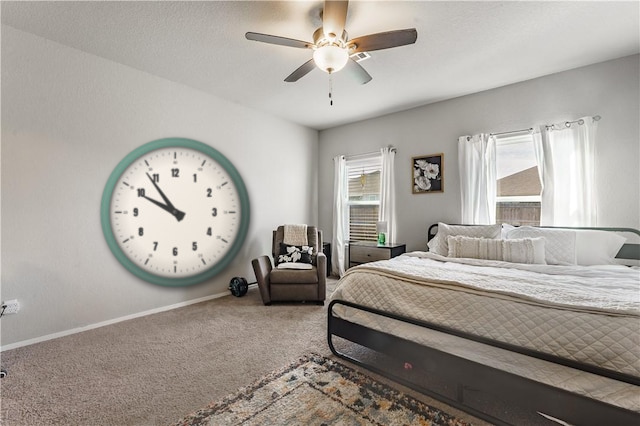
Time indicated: 9:54
